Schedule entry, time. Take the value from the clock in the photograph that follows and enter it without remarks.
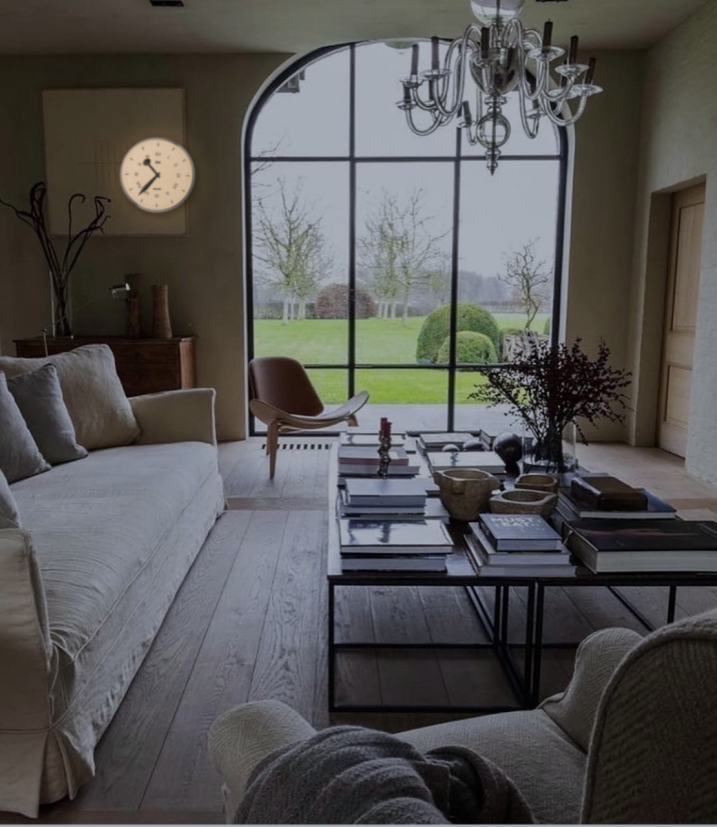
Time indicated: 10:37
